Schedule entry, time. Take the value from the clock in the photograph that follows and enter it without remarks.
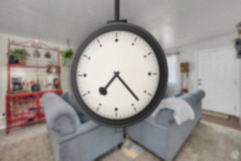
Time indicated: 7:23
